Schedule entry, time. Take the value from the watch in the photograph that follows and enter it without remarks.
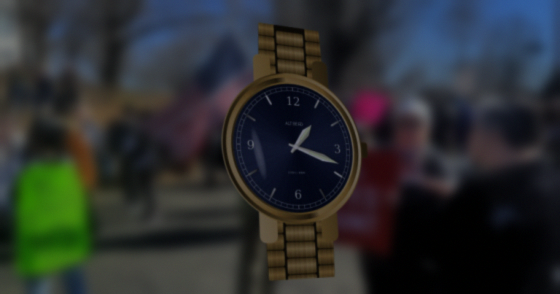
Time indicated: 1:18
